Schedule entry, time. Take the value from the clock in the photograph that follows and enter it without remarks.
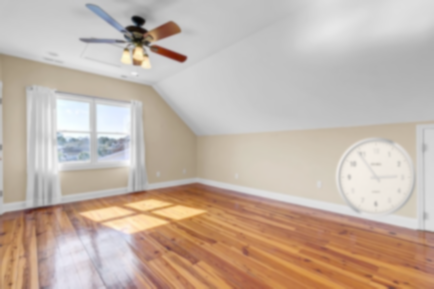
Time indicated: 2:54
